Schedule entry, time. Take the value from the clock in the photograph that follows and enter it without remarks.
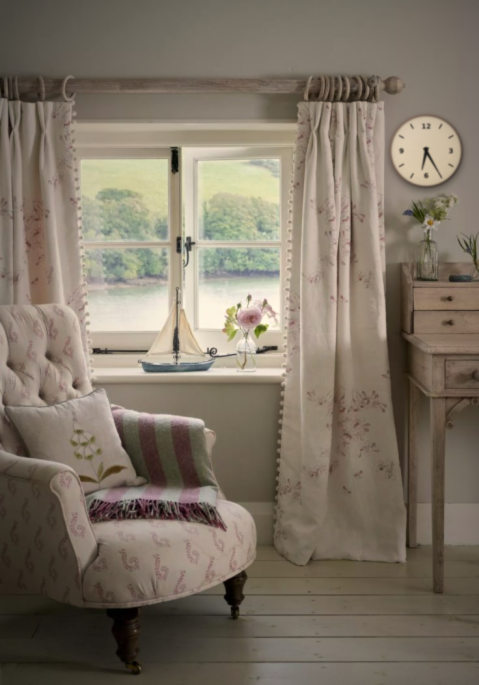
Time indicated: 6:25
